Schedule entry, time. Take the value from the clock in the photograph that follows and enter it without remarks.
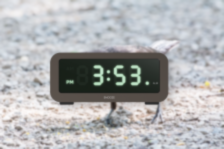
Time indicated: 3:53
